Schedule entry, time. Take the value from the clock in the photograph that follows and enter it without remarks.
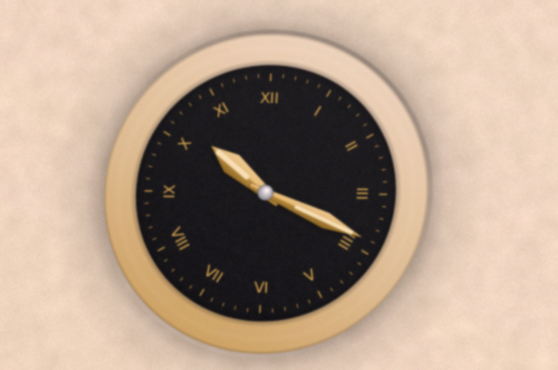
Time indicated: 10:19
